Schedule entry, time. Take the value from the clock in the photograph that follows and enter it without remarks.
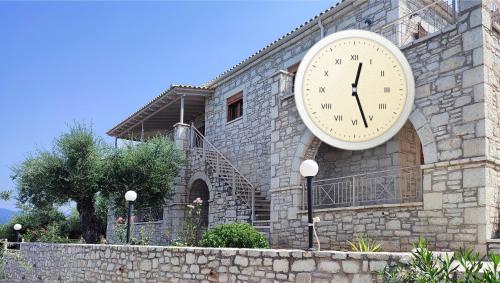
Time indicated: 12:27
